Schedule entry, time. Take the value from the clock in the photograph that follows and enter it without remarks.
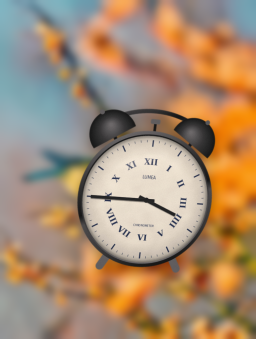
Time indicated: 3:45
